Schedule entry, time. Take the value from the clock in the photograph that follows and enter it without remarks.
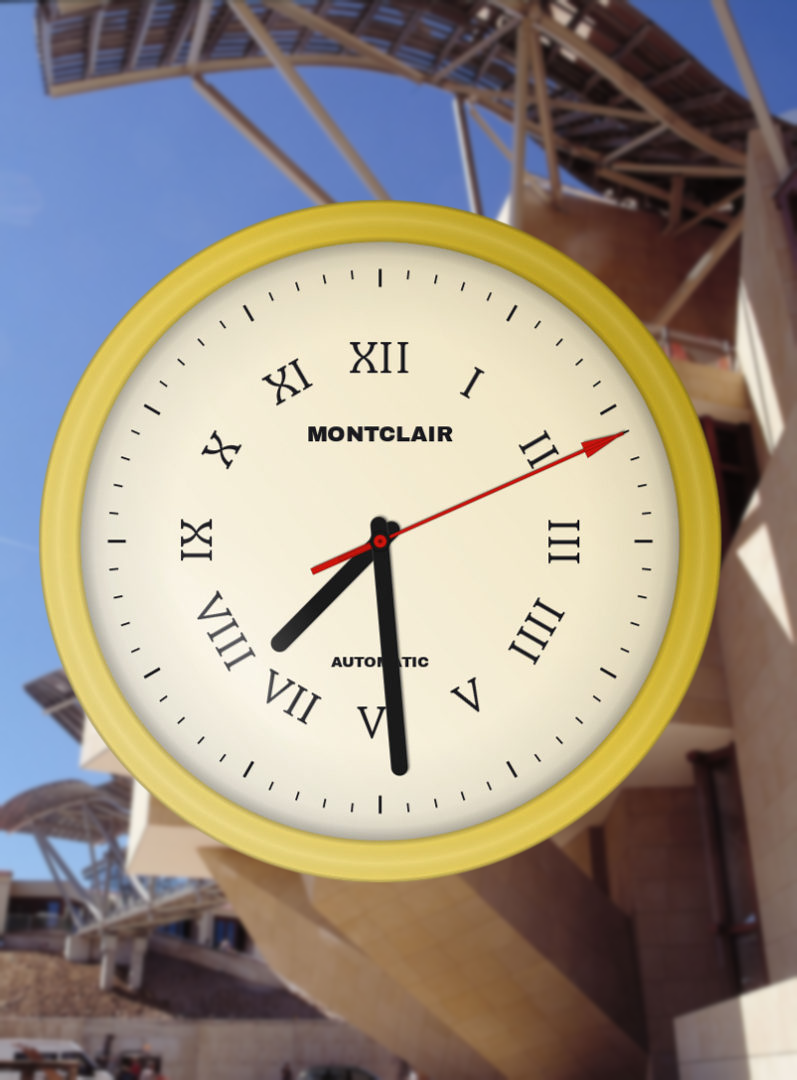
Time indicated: 7:29:11
